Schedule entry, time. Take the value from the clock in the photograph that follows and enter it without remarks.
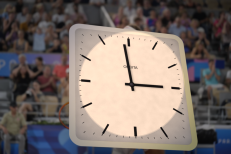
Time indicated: 2:59
